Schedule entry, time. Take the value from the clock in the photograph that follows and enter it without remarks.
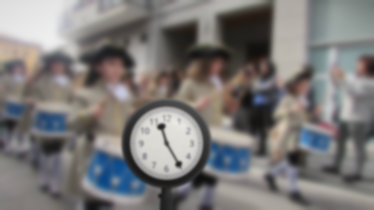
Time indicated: 11:25
